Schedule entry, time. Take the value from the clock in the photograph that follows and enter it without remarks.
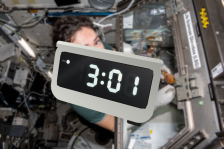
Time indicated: 3:01
